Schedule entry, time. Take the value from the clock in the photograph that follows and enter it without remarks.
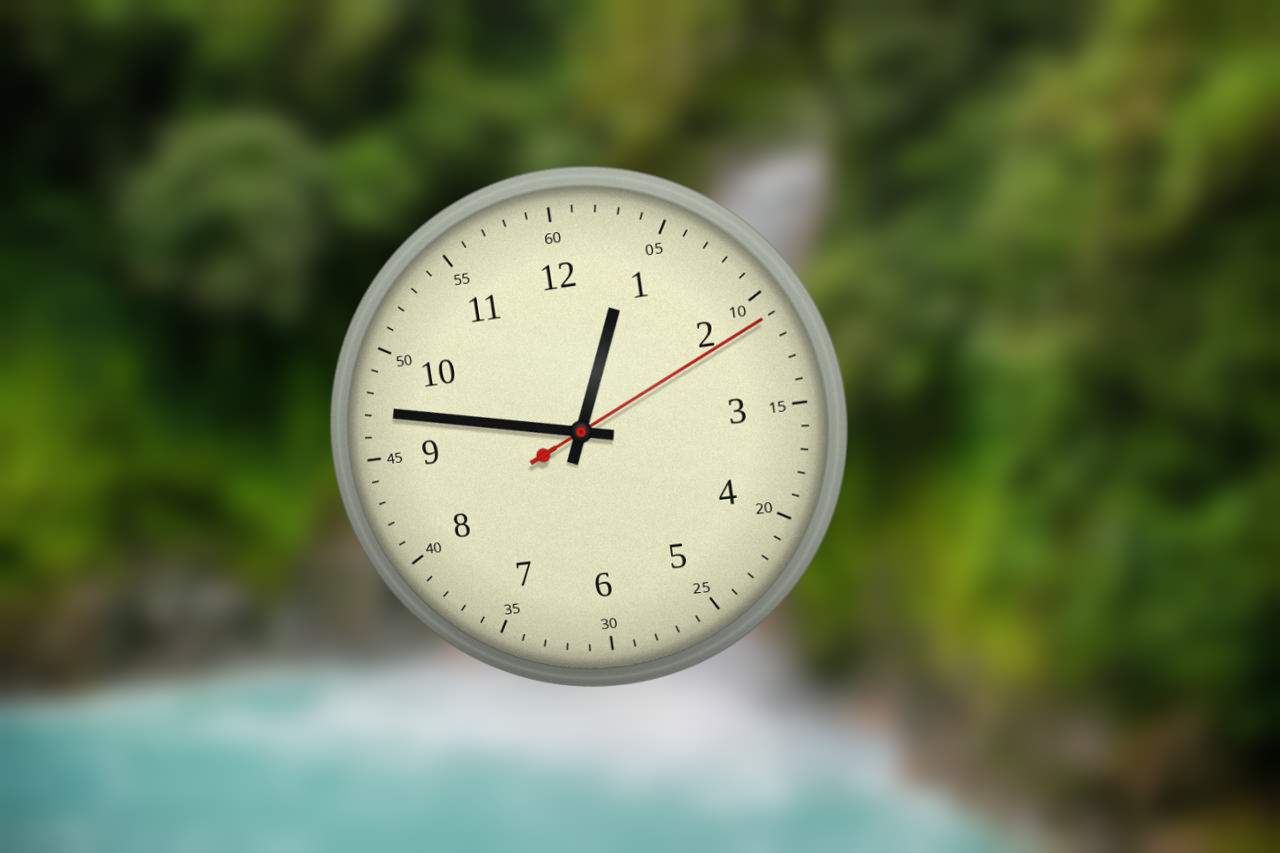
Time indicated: 12:47:11
